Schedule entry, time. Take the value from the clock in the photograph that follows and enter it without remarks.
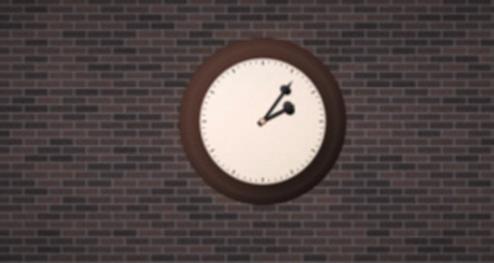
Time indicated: 2:06
